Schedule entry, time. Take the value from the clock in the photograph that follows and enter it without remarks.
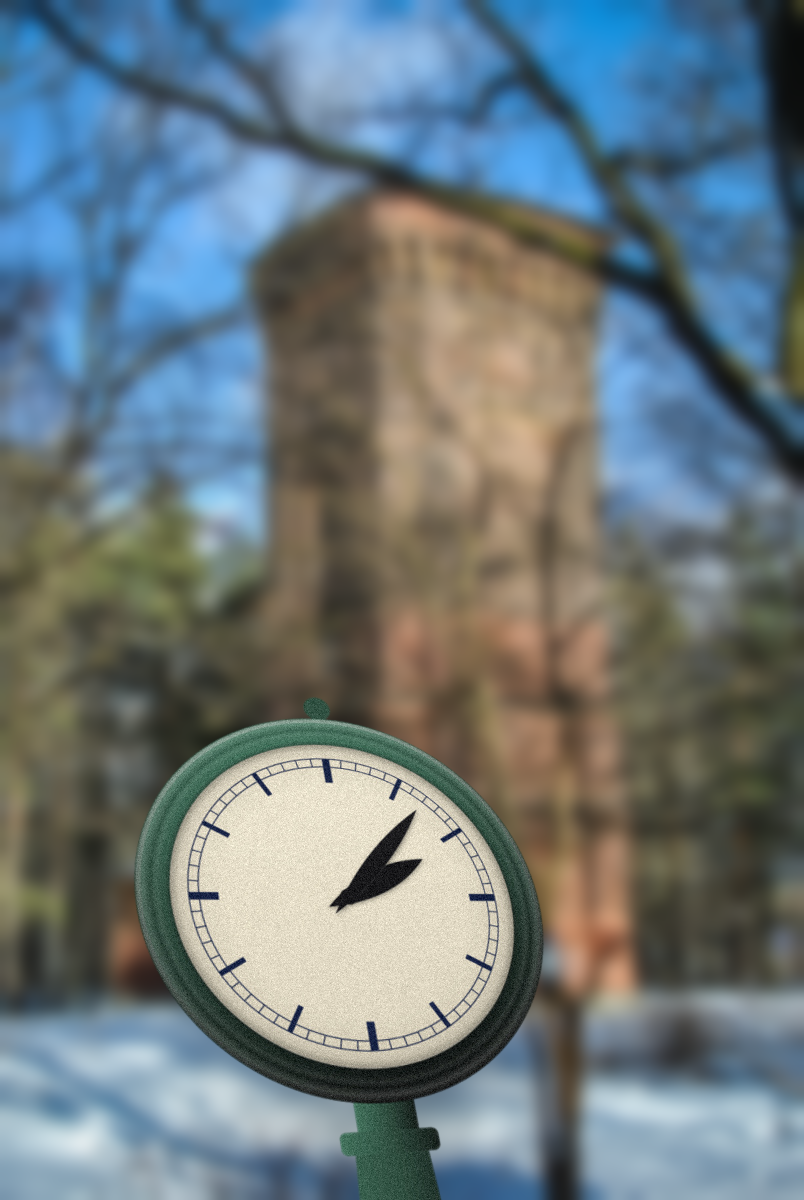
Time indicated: 2:07
